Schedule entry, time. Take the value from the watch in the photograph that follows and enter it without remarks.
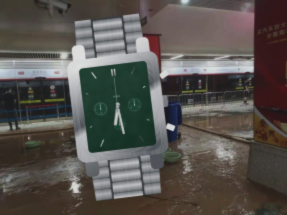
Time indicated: 6:29
